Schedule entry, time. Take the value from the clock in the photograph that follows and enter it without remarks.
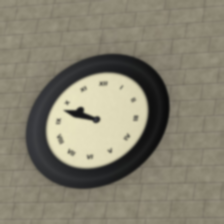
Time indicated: 9:48
